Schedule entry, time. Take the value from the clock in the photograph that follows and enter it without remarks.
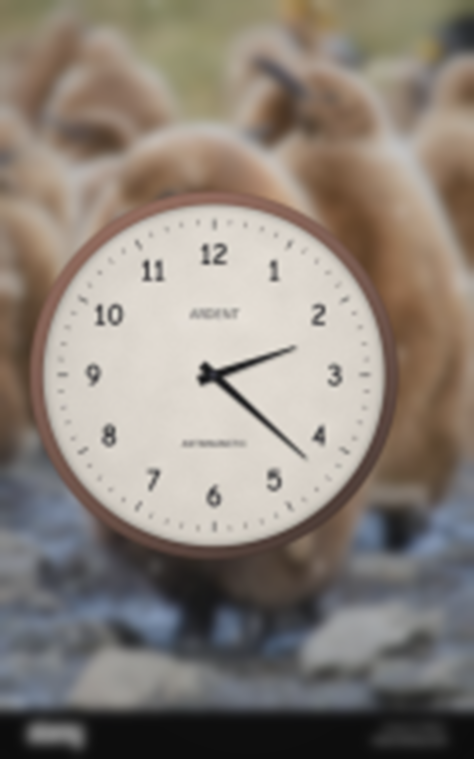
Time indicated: 2:22
